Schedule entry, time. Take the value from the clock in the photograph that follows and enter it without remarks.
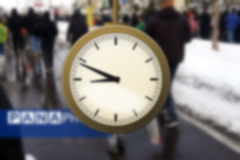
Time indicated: 8:49
